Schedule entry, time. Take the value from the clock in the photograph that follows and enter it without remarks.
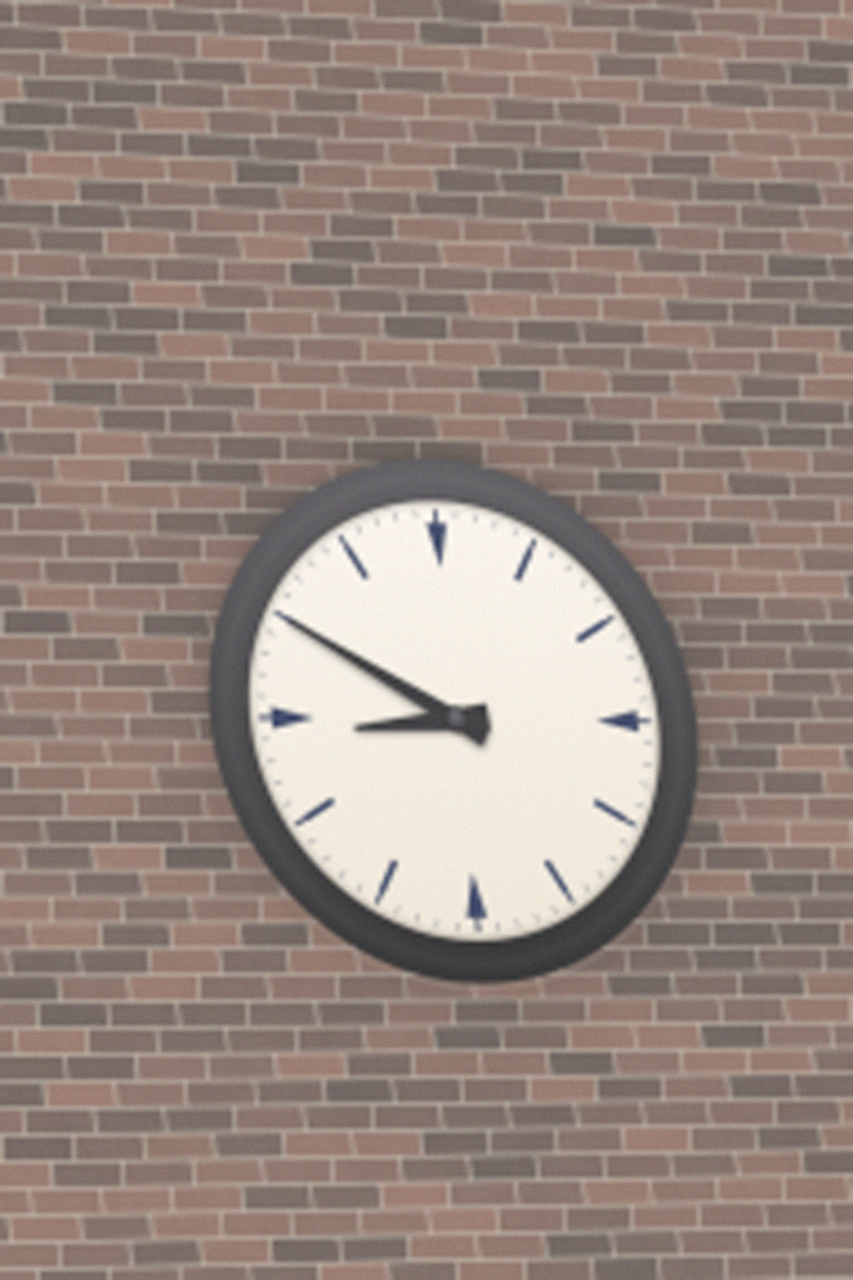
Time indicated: 8:50
